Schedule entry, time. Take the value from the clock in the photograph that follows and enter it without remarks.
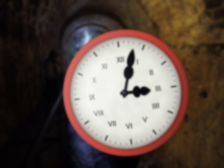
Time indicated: 3:03
